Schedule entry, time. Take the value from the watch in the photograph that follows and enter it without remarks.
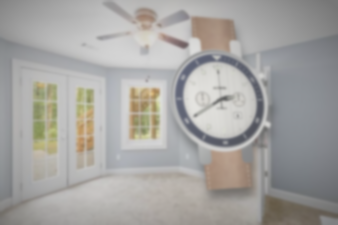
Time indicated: 2:40
